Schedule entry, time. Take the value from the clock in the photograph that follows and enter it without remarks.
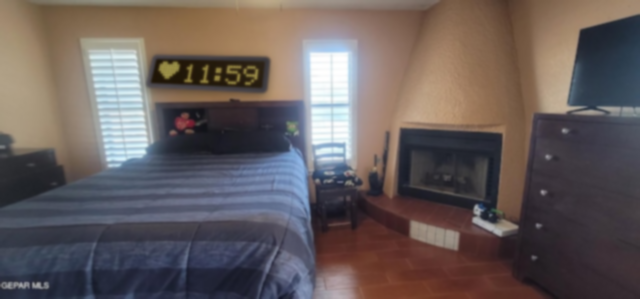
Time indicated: 11:59
